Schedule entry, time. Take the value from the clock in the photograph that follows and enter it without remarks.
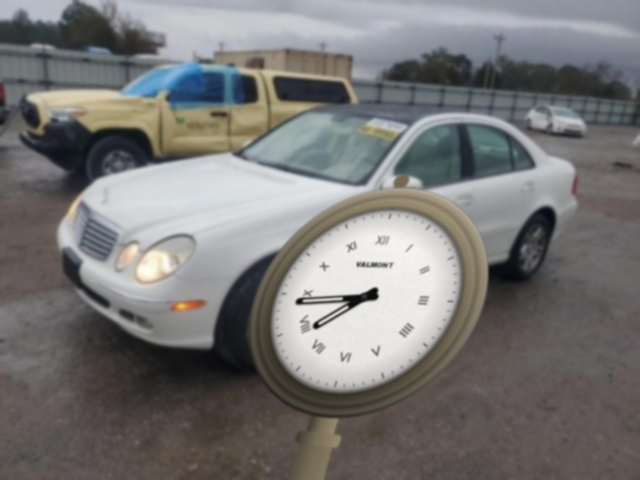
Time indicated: 7:44
